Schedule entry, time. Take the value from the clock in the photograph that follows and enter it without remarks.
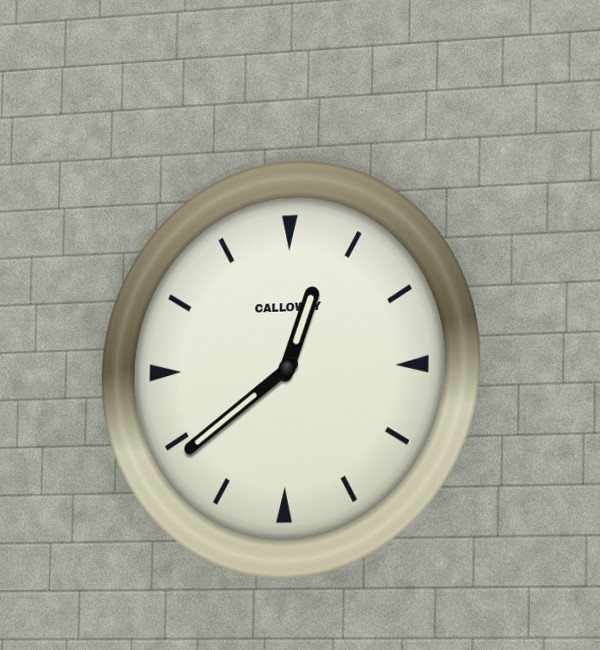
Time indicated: 12:39
